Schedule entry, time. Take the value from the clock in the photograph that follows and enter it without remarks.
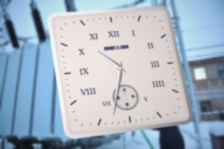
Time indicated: 10:33
